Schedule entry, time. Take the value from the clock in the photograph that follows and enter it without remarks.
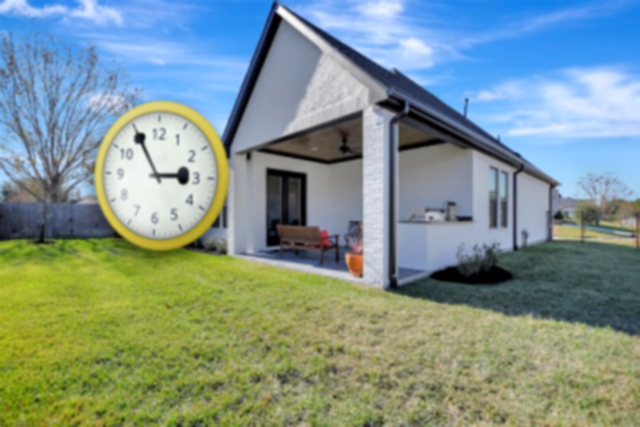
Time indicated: 2:55
